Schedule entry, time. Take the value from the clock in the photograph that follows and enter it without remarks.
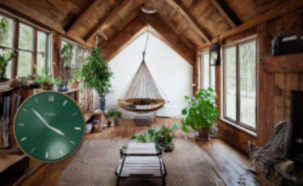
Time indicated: 3:52
